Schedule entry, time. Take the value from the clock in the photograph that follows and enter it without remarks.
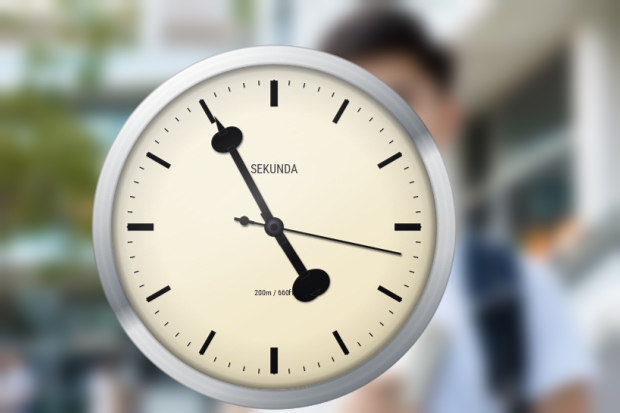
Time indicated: 4:55:17
